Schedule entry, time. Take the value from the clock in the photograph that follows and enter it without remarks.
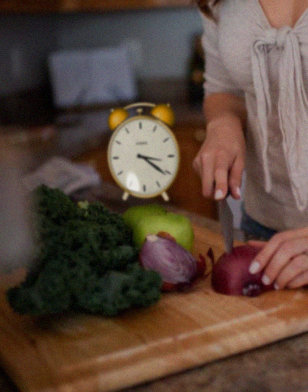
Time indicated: 3:21
